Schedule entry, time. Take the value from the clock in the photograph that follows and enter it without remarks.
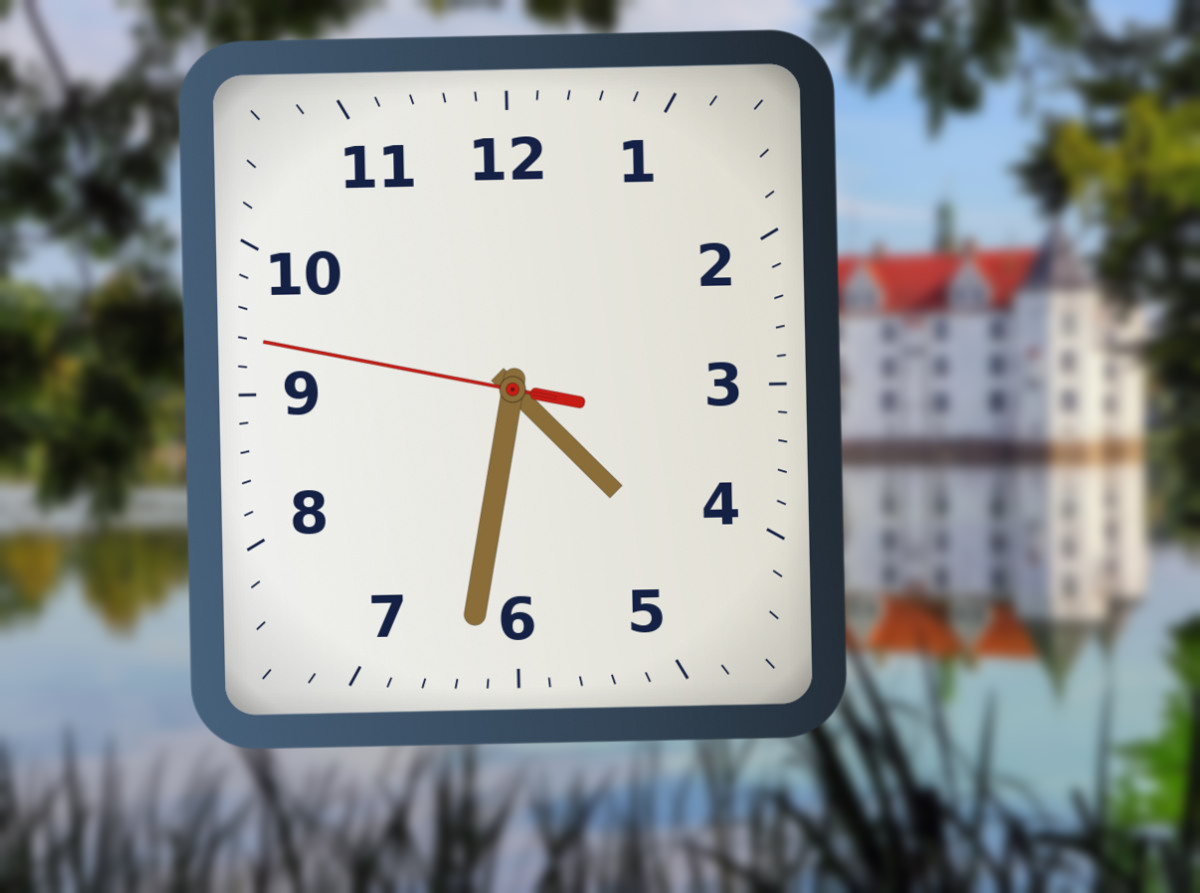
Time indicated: 4:31:47
